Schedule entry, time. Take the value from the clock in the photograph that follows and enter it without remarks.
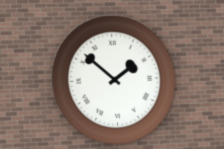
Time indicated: 1:52
